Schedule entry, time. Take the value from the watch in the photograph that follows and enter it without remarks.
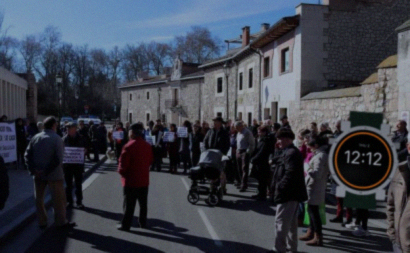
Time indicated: 12:12
